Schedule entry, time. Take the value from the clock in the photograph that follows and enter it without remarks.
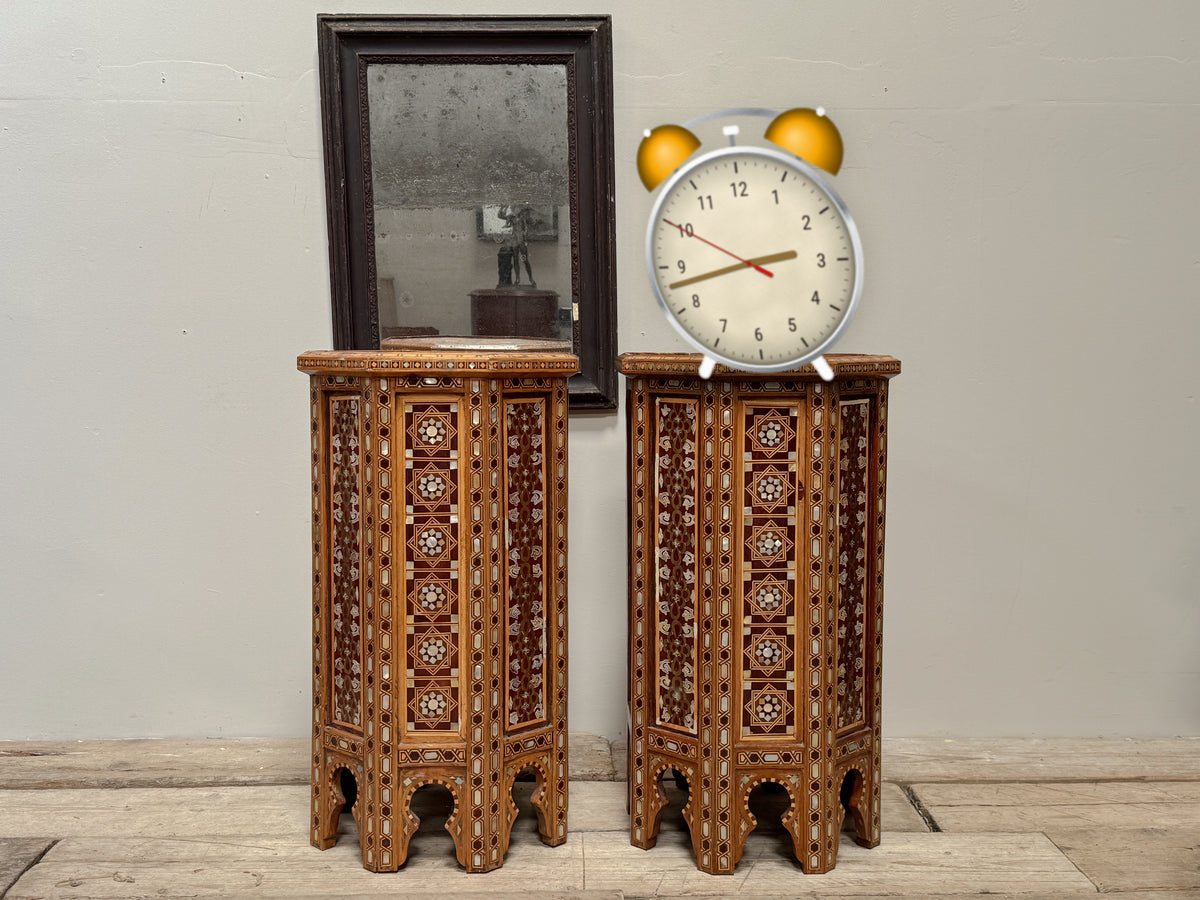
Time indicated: 2:42:50
